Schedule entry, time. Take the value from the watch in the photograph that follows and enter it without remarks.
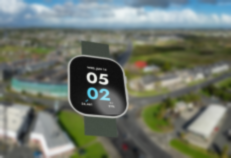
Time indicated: 5:02
